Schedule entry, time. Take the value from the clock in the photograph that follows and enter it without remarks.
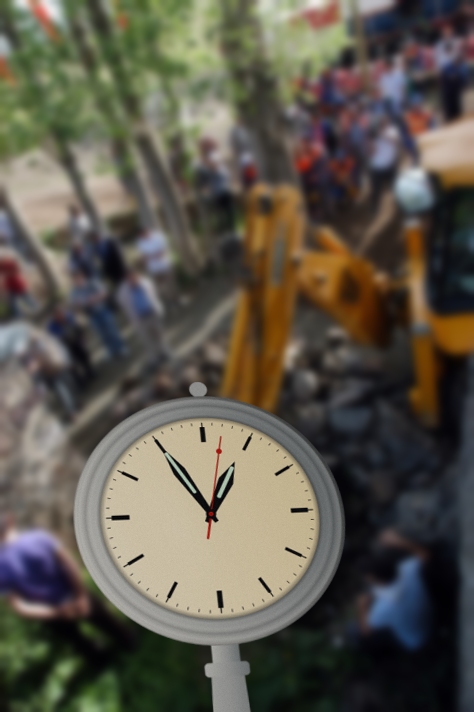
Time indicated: 12:55:02
